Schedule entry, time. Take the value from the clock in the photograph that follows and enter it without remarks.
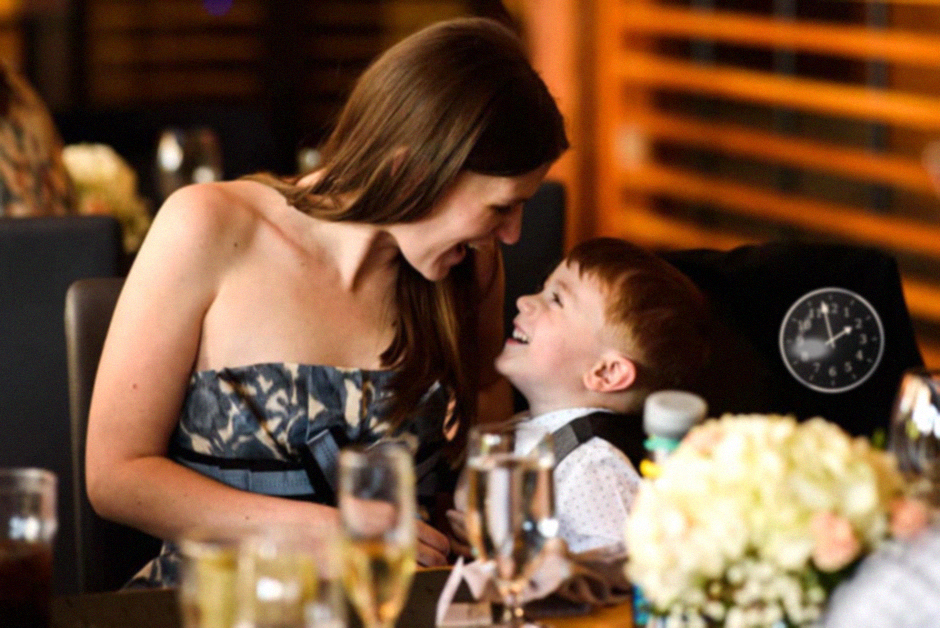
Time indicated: 1:58
